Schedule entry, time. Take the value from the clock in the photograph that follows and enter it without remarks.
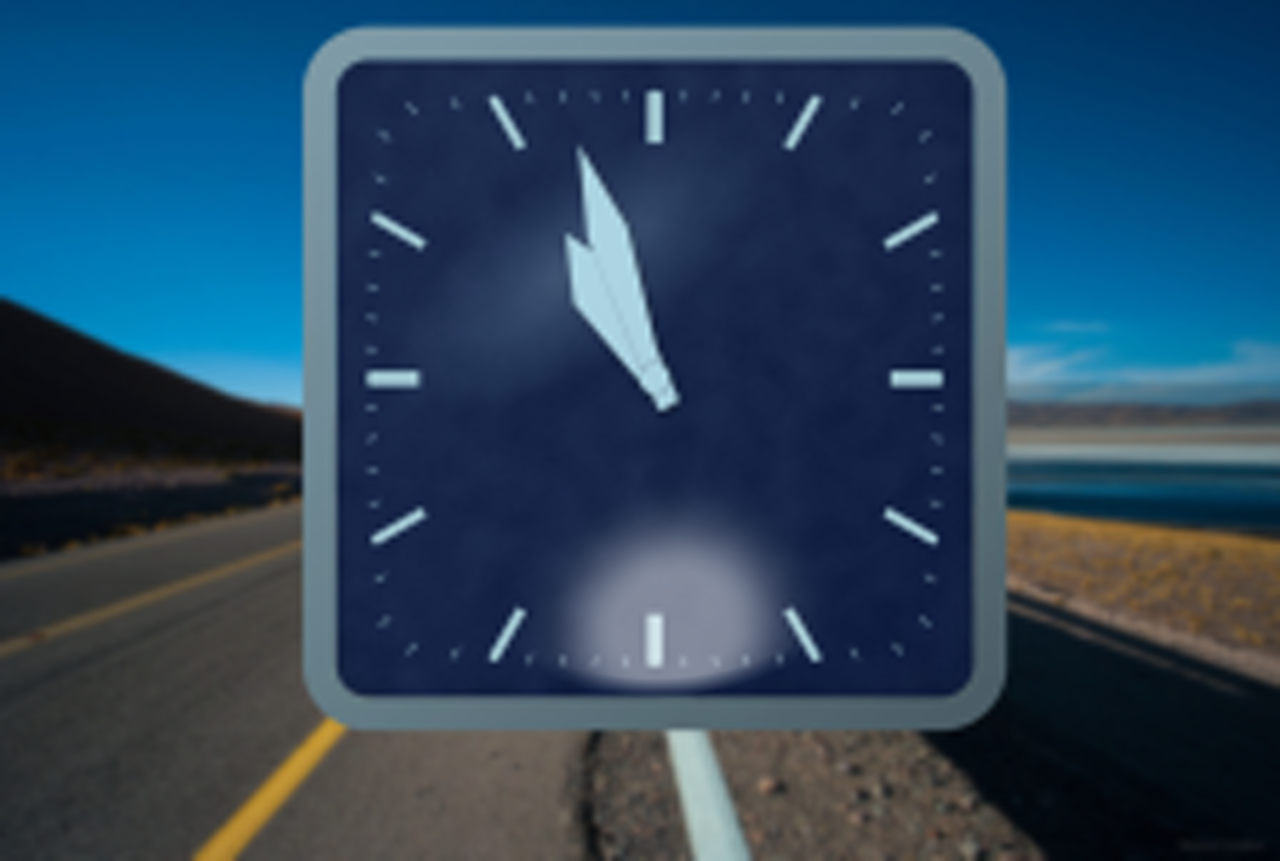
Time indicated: 10:57
